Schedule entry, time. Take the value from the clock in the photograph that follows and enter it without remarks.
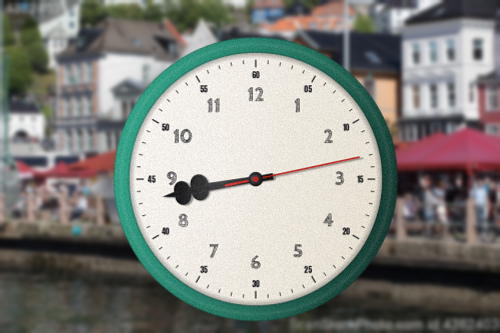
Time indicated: 8:43:13
